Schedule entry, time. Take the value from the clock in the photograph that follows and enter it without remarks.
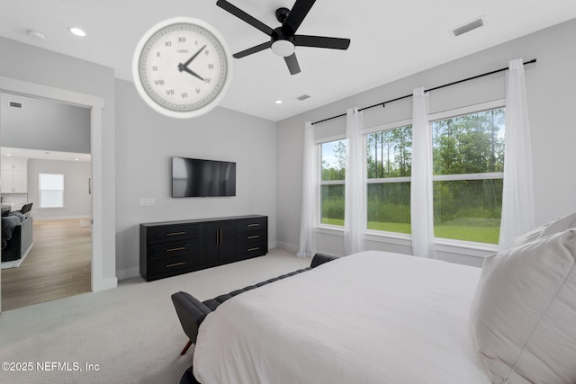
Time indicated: 4:08
